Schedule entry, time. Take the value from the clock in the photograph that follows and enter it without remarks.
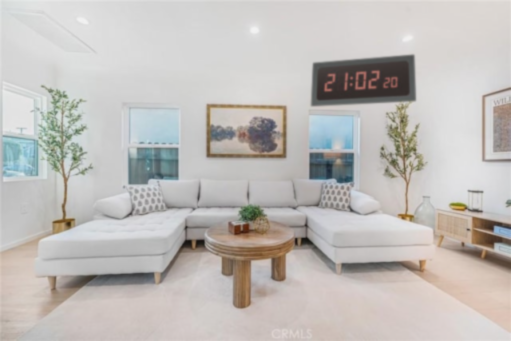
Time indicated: 21:02
